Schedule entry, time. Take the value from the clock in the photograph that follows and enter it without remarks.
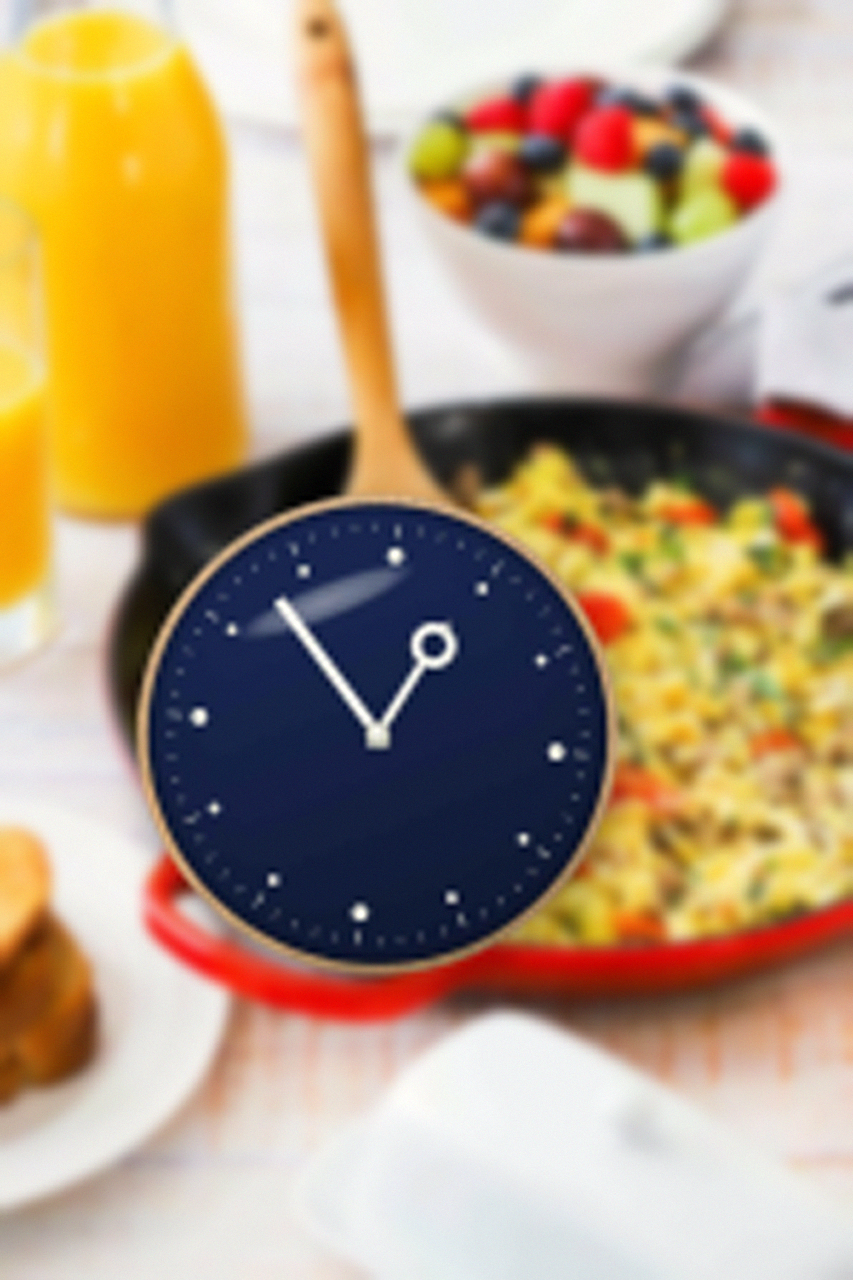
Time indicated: 12:53
